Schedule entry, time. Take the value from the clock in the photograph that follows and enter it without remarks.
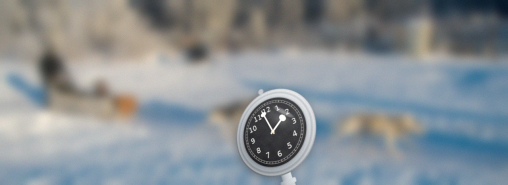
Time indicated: 1:58
